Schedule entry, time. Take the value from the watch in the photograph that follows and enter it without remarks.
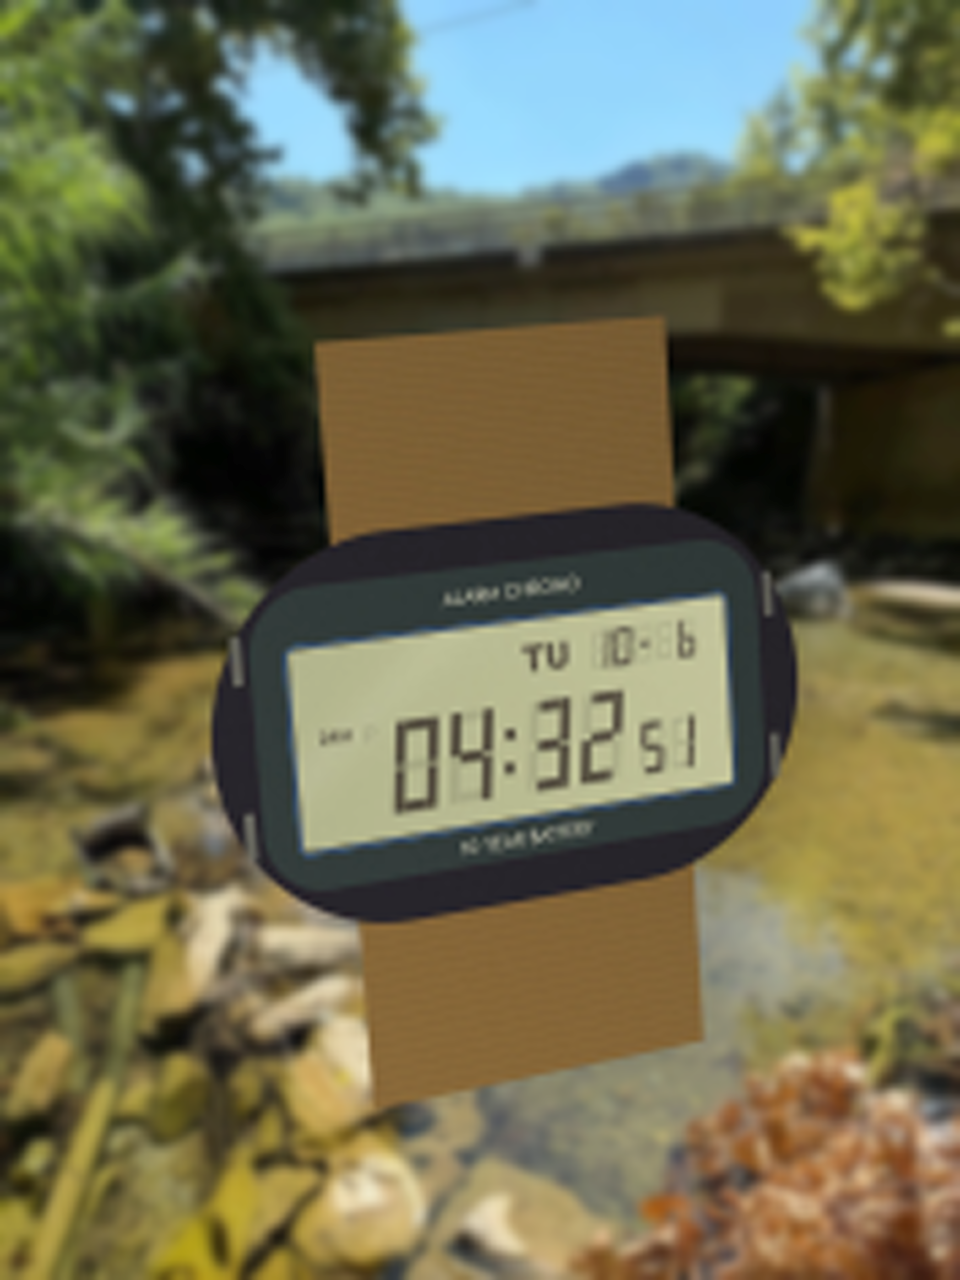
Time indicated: 4:32:51
